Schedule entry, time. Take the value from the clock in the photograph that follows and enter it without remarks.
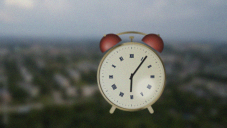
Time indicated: 6:06
